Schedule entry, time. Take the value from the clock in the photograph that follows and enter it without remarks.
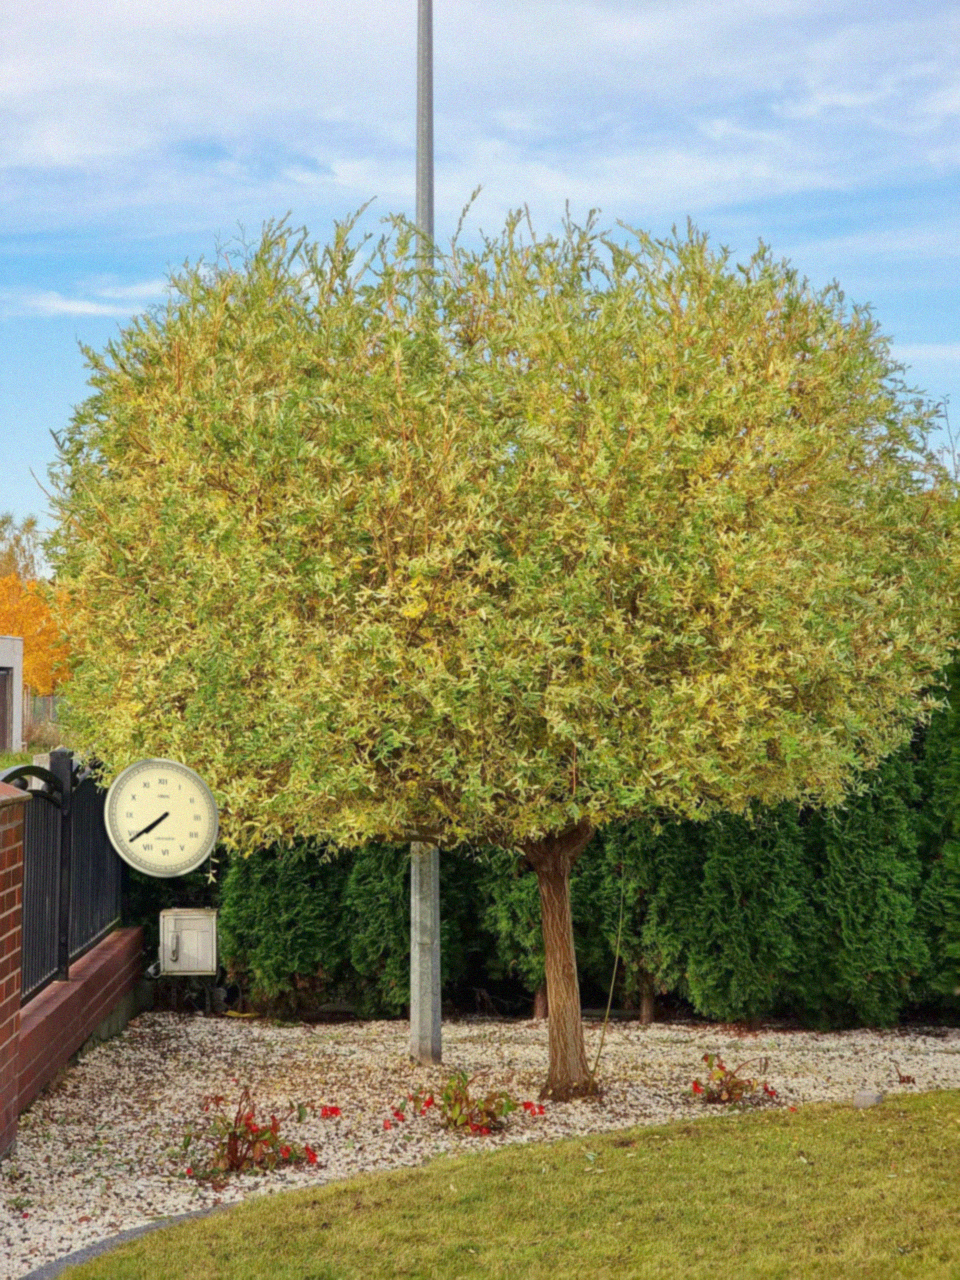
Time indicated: 7:39
